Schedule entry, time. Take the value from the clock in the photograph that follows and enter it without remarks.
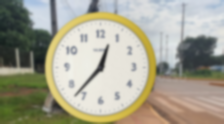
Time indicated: 12:37
